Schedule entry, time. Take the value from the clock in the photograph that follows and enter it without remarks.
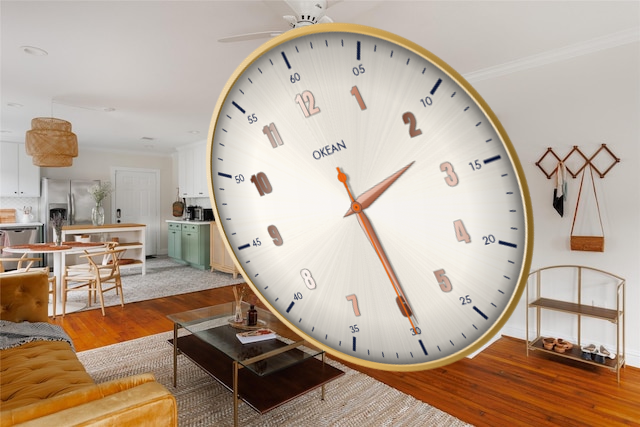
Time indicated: 2:29:30
